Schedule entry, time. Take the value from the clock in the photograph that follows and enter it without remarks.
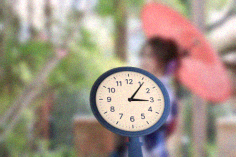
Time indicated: 3:06
